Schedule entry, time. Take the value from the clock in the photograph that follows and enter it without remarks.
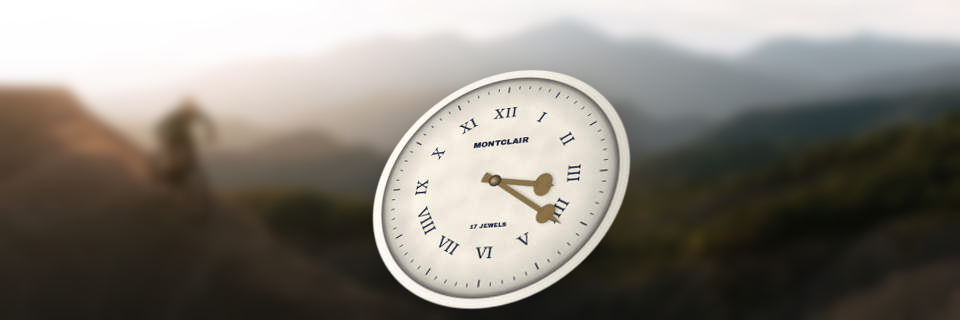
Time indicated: 3:21
